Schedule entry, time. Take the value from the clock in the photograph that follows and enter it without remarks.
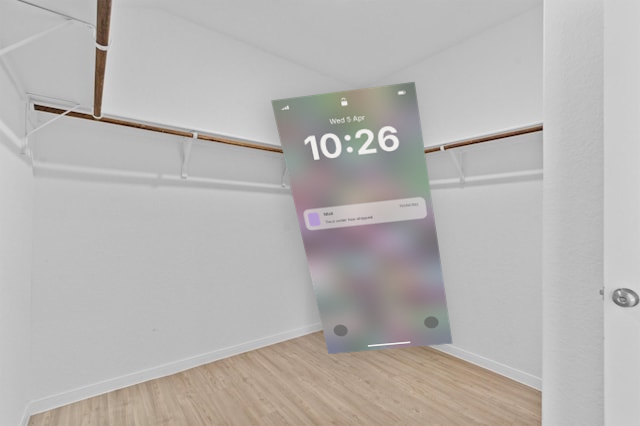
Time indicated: 10:26
